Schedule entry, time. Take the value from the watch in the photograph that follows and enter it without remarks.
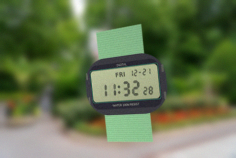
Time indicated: 11:32:28
